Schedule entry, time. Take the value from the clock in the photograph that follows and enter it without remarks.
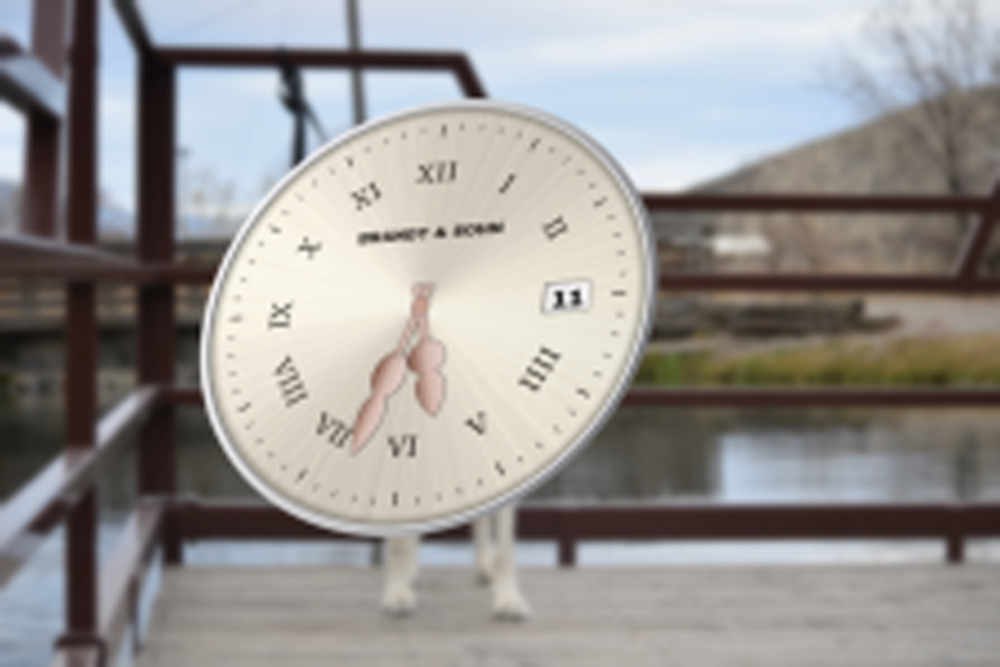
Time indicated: 5:33
